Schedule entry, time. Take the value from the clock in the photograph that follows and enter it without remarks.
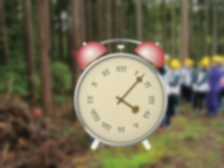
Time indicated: 4:07
